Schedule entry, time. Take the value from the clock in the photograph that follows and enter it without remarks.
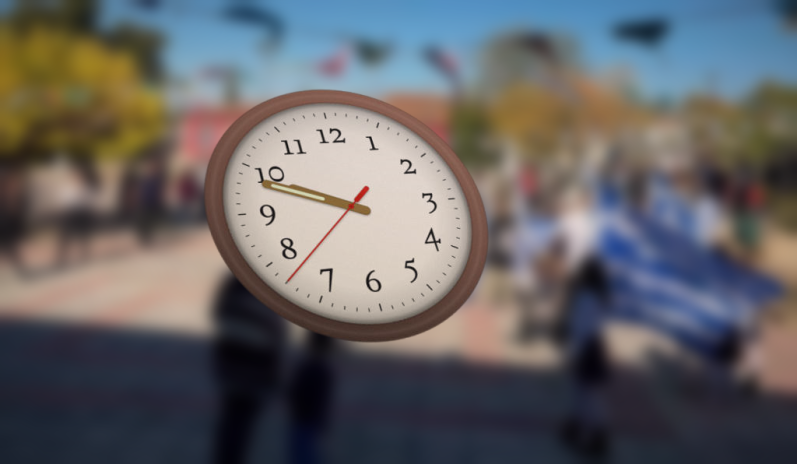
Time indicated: 9:48:38
